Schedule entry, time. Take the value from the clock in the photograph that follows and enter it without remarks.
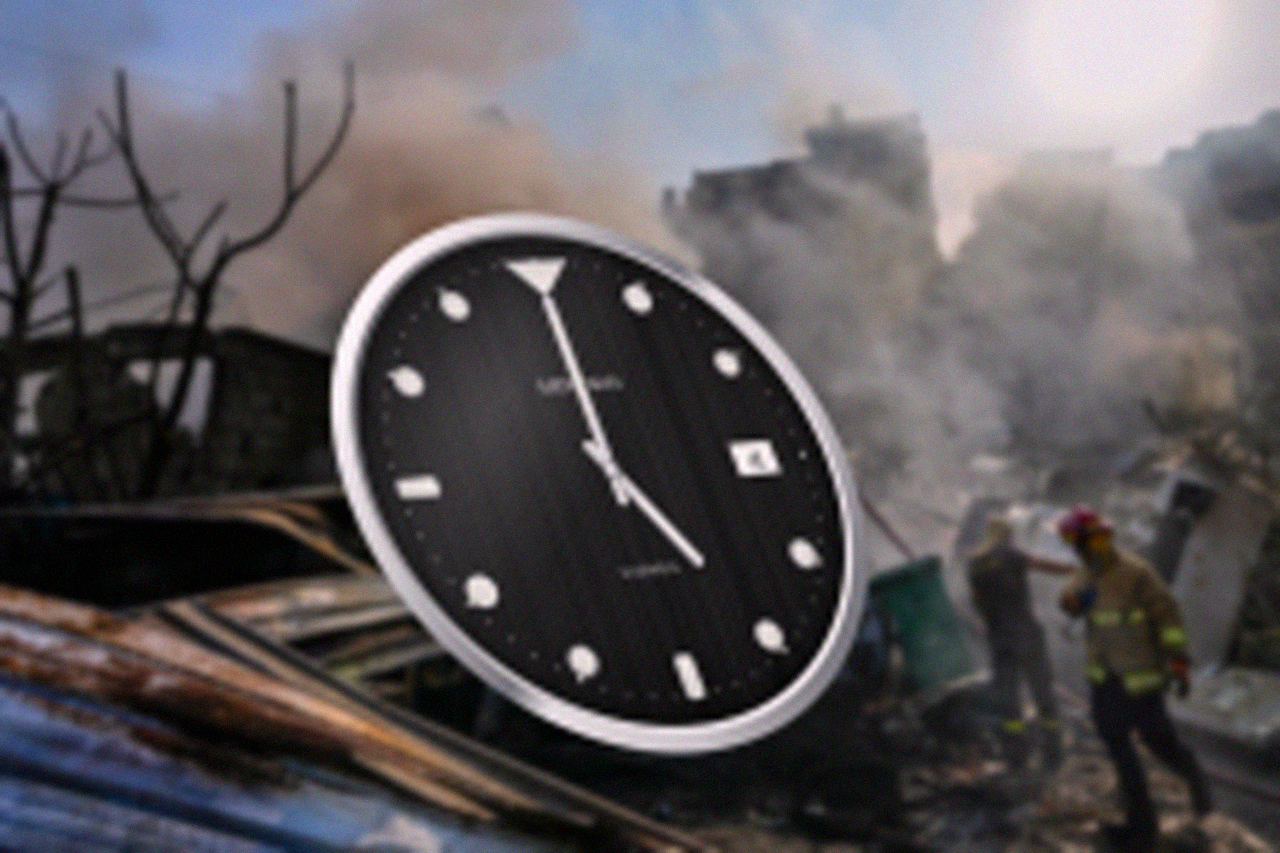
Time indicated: 5:00
